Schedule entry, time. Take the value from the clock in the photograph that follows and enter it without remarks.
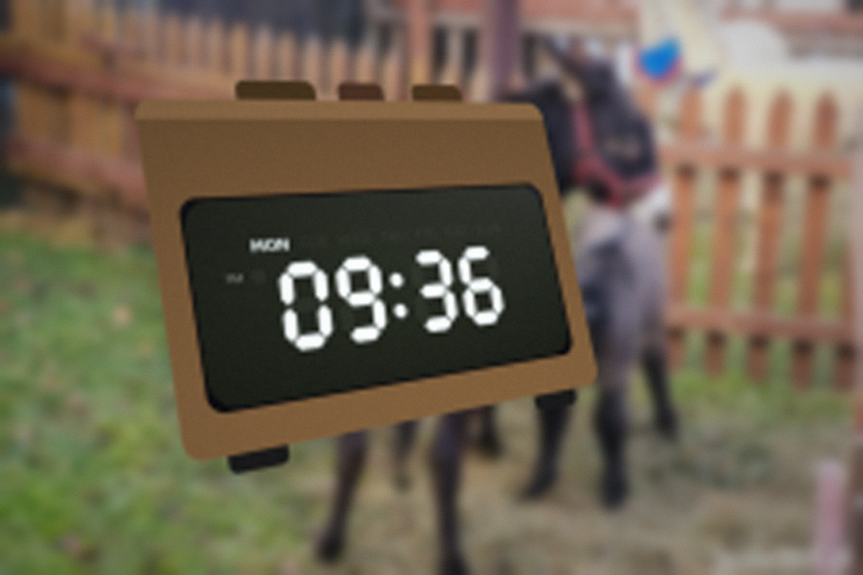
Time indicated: 9:36
